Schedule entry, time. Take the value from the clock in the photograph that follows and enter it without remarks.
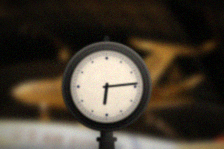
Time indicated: 6:14
